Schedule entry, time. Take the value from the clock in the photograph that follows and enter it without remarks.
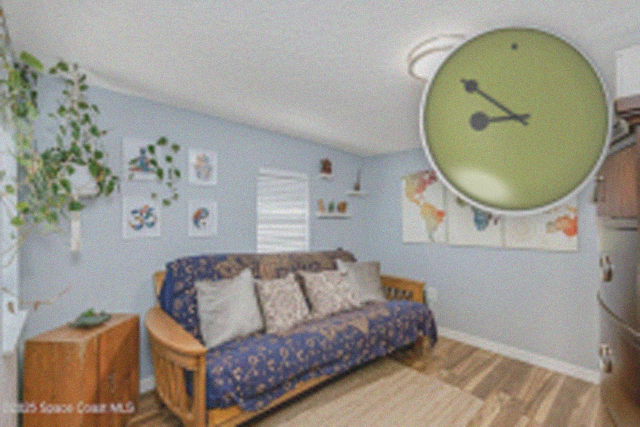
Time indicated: 8:51
